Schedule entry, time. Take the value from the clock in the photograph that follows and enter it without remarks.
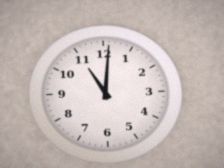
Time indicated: 11:01
